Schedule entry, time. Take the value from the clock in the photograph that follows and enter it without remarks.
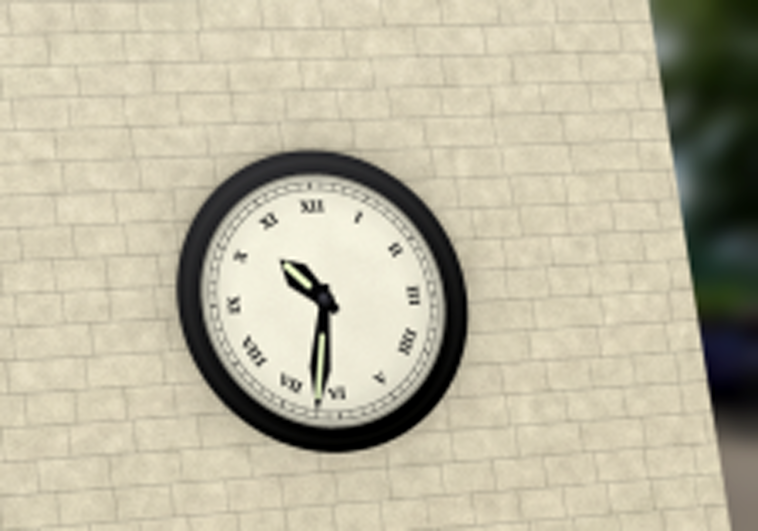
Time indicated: 10:32
